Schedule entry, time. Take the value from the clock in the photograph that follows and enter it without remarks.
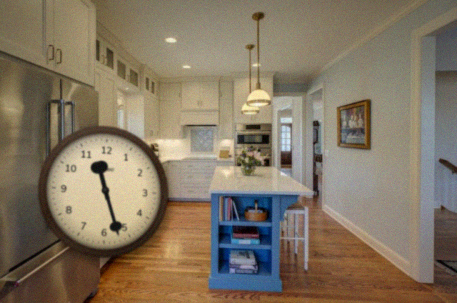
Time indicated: 11:27
